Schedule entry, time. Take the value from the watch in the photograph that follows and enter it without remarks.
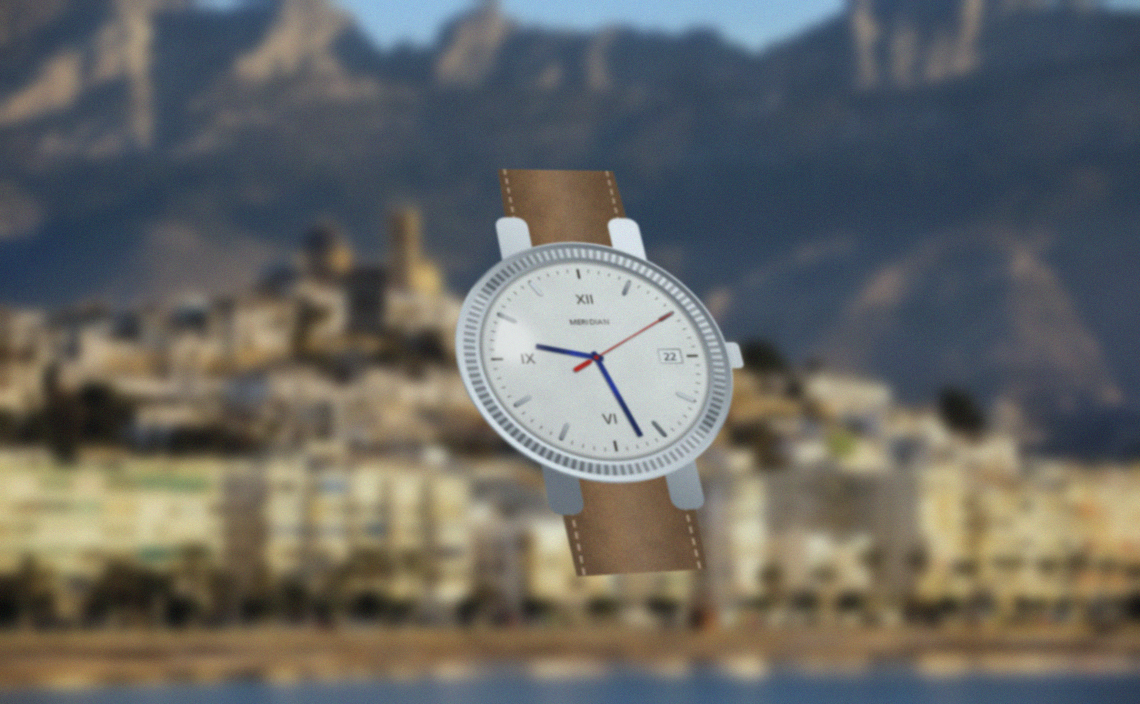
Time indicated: 9:27:10
